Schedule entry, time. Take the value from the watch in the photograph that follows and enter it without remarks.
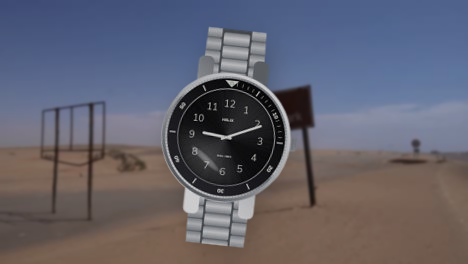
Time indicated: 9:11
